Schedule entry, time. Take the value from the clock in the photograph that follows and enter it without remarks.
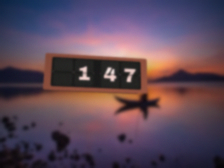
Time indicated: 1:47
